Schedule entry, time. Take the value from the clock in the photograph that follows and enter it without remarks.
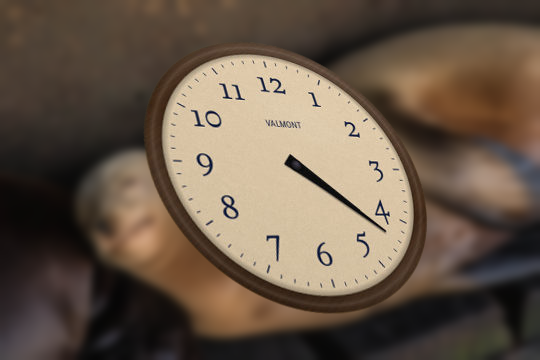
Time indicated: 4:22
